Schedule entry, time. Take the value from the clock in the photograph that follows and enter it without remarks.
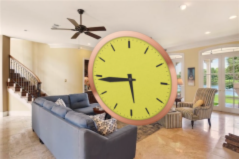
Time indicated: 5:44
